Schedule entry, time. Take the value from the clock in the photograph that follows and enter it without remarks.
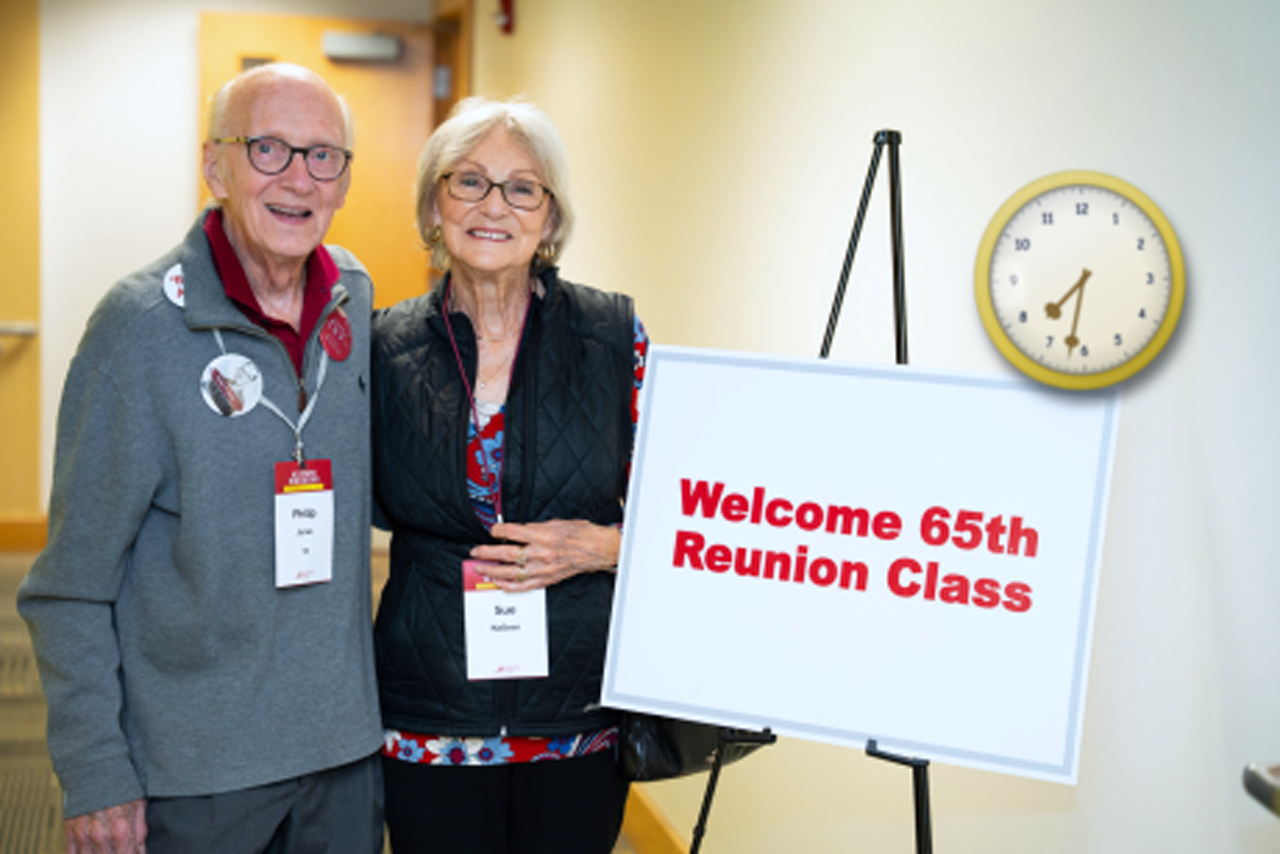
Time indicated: 7:32
